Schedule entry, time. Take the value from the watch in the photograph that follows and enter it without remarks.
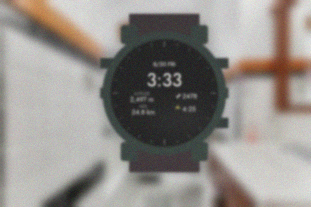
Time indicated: 3:33
